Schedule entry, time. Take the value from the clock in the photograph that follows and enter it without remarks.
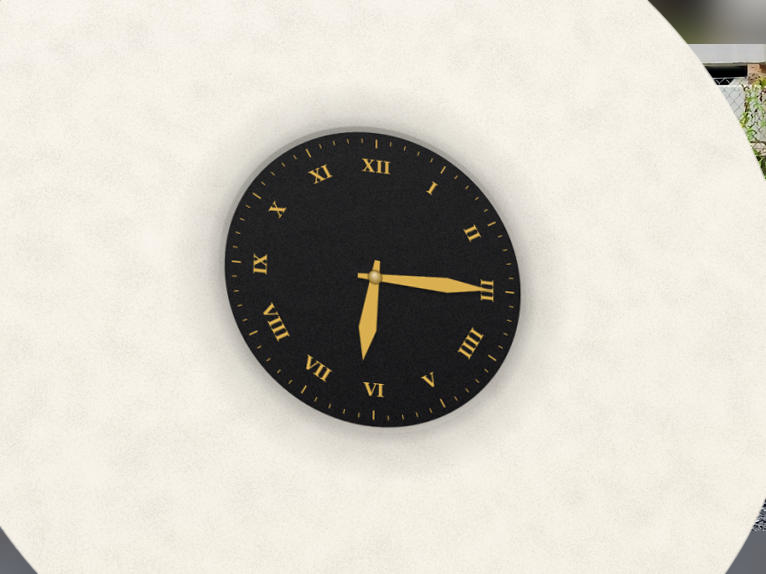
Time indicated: 6:15
